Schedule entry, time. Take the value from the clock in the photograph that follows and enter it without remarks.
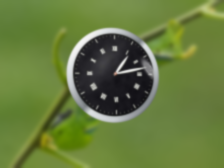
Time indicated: 1:13
